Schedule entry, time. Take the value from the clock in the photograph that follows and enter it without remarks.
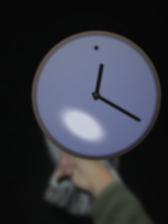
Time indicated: 12:20
